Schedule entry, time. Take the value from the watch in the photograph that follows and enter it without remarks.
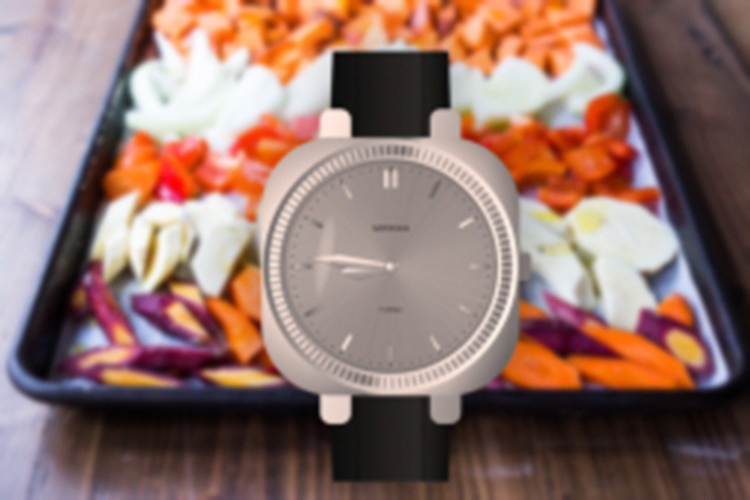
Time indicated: 8:46
